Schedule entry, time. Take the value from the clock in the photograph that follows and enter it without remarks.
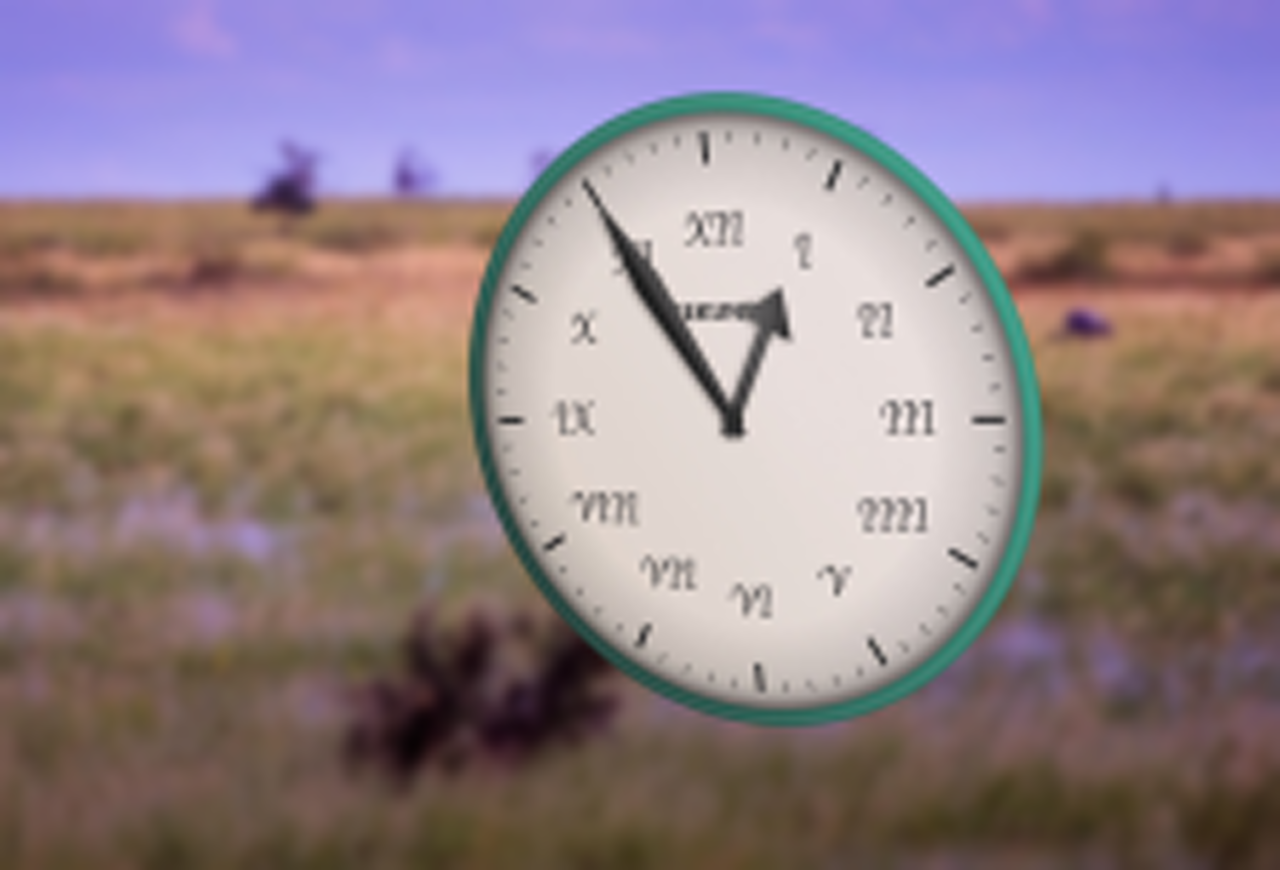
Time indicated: 12:55
